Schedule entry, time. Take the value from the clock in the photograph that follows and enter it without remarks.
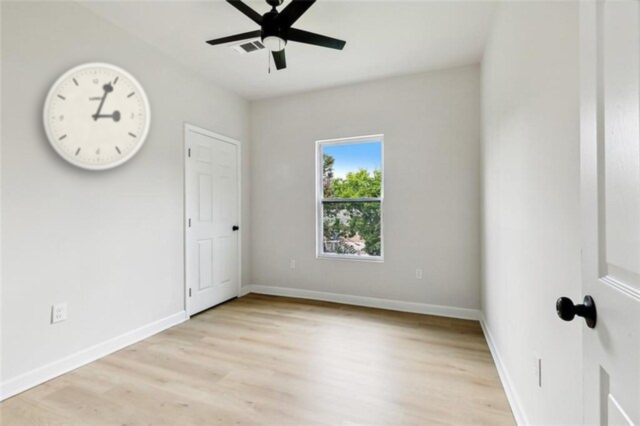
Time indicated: 3:04
